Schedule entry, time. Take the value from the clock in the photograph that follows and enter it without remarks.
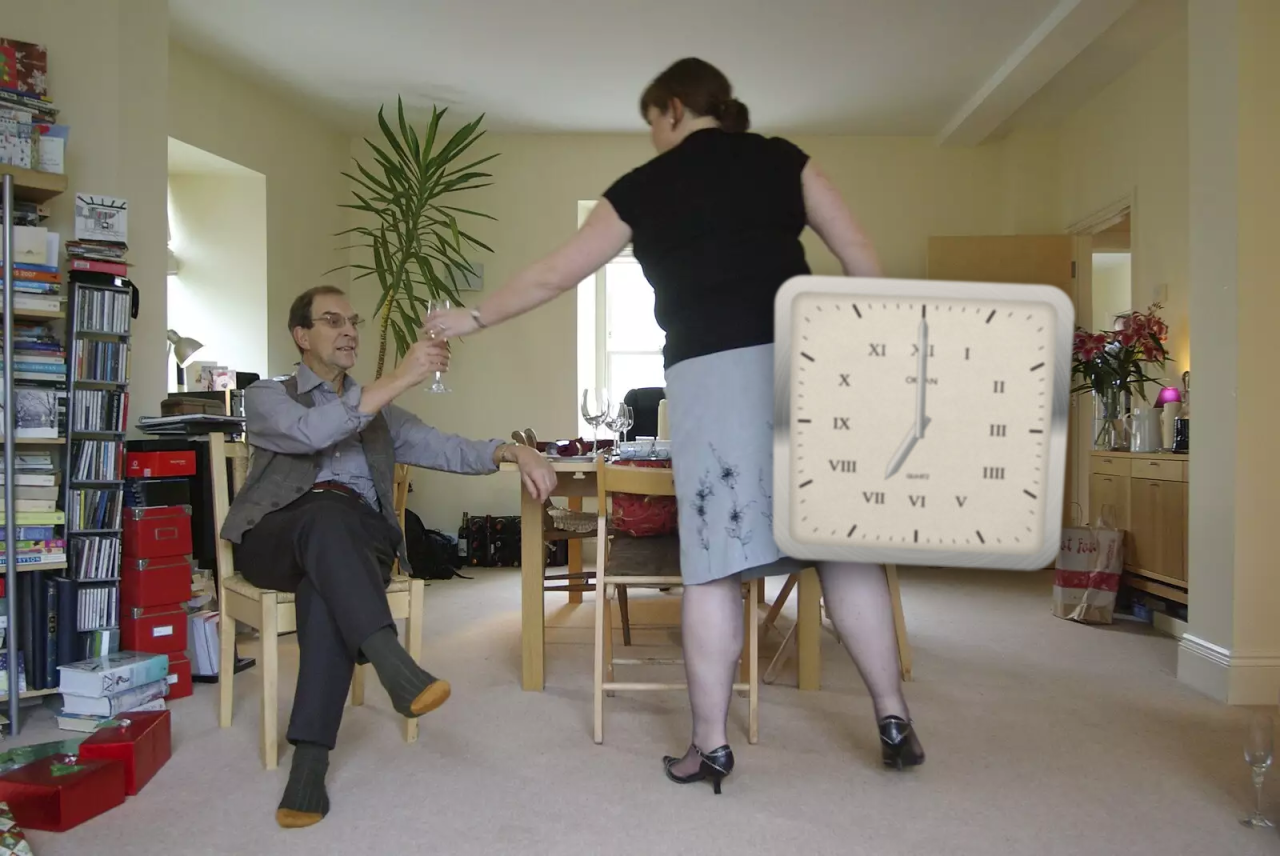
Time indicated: 7:00
